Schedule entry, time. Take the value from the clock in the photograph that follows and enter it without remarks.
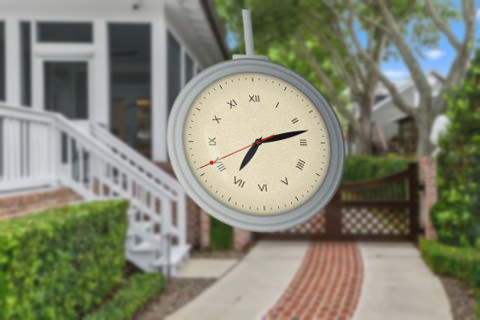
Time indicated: 7:12:41
